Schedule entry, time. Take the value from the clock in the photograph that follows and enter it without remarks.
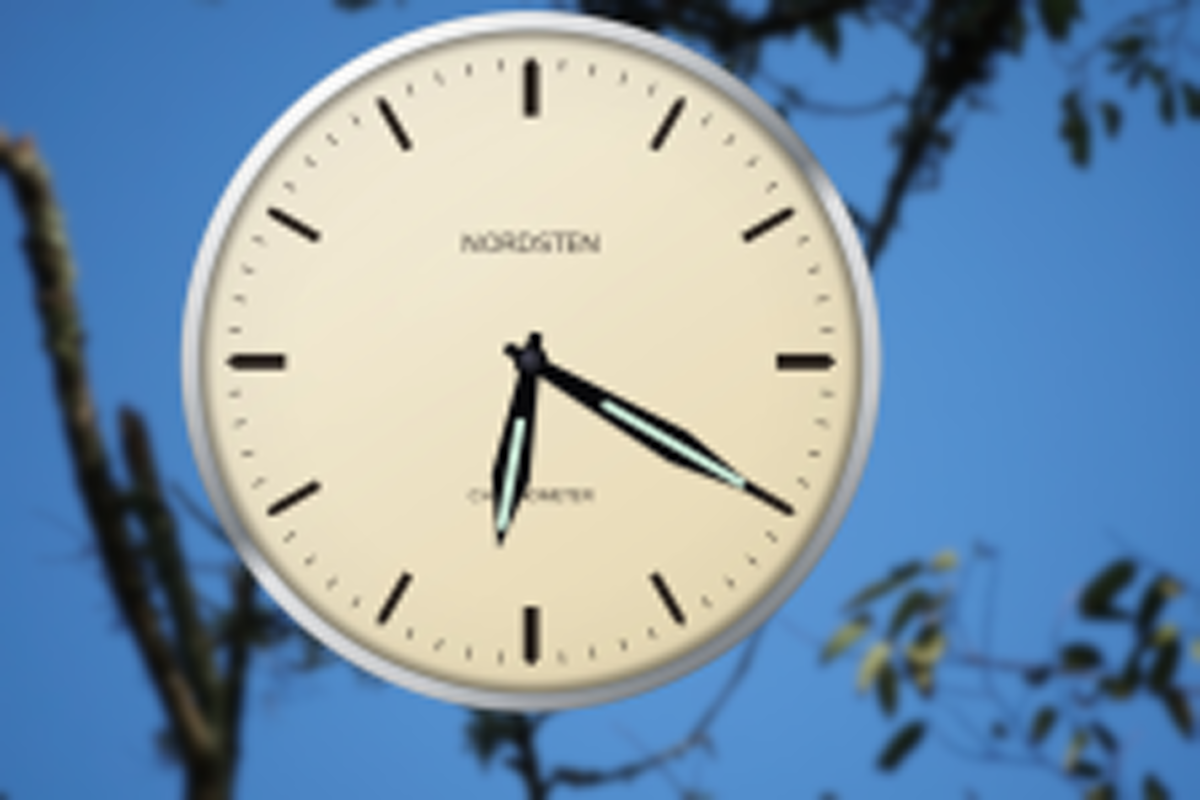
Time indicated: 6:20
